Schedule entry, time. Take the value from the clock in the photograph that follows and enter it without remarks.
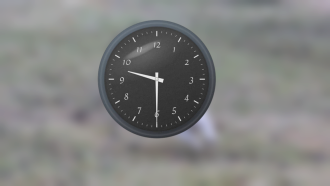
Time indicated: 9:30
